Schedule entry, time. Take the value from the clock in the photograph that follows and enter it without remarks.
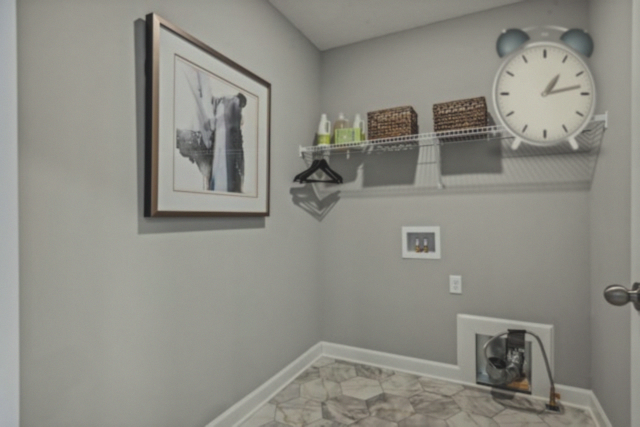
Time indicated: 1:13
